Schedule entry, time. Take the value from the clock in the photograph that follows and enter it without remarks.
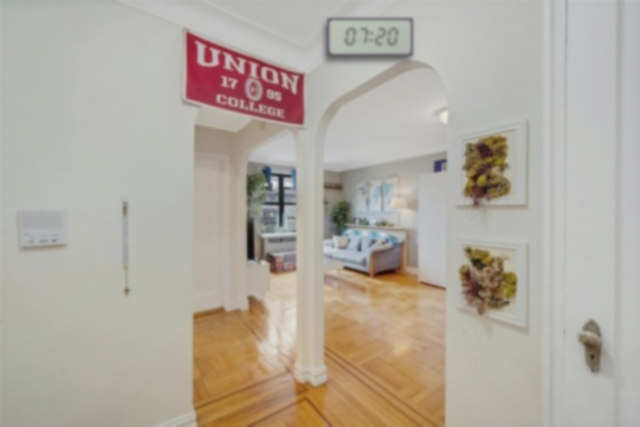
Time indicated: 7:20
